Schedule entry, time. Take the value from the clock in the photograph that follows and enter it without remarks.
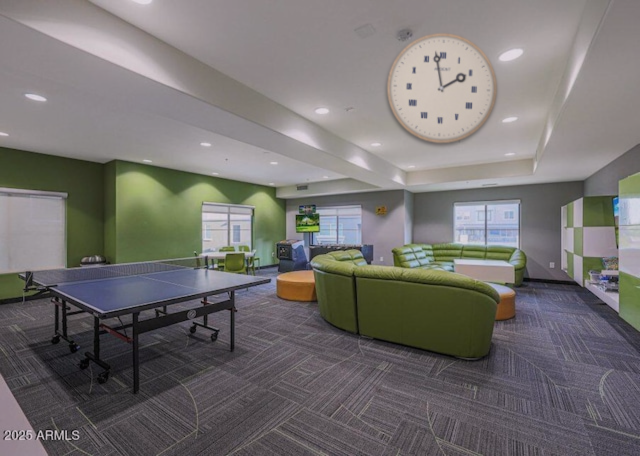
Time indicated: 1:58
